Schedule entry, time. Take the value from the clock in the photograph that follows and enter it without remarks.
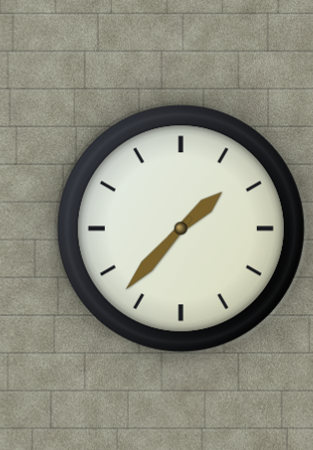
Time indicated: 1:37
